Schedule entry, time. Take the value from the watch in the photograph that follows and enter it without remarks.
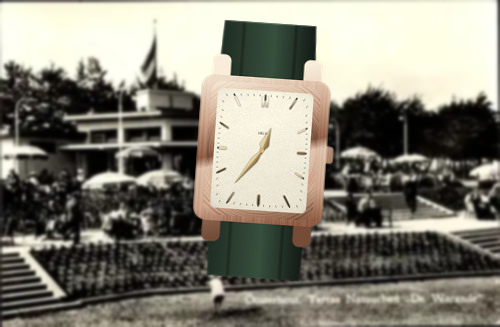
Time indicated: 12:36
